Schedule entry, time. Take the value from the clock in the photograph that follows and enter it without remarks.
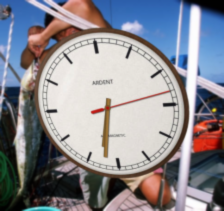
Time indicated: 6:32:13
